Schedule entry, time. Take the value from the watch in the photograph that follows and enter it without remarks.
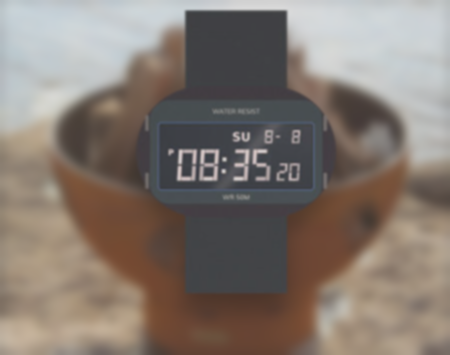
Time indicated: 8:35:20
